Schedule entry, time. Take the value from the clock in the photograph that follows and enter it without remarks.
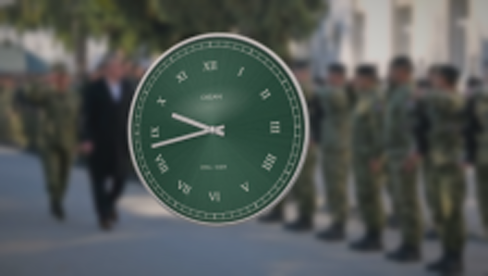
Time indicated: 9:43
